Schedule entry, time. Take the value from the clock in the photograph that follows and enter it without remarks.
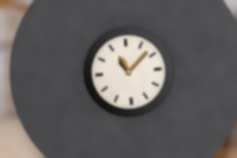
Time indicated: 11:08
